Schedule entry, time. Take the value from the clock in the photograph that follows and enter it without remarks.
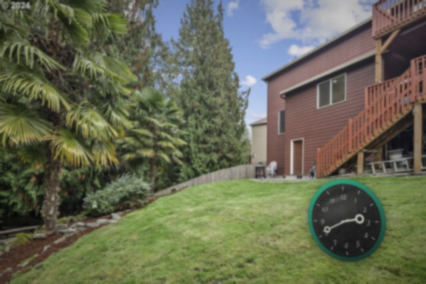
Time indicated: 2:41
